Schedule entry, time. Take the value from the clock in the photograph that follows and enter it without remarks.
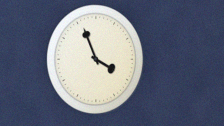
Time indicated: 3:56
